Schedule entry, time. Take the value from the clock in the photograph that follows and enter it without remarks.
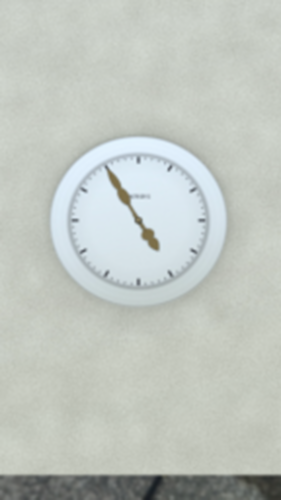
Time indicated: 4:55
